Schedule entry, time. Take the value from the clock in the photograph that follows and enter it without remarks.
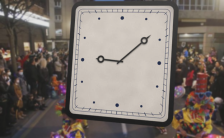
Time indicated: 9:08
